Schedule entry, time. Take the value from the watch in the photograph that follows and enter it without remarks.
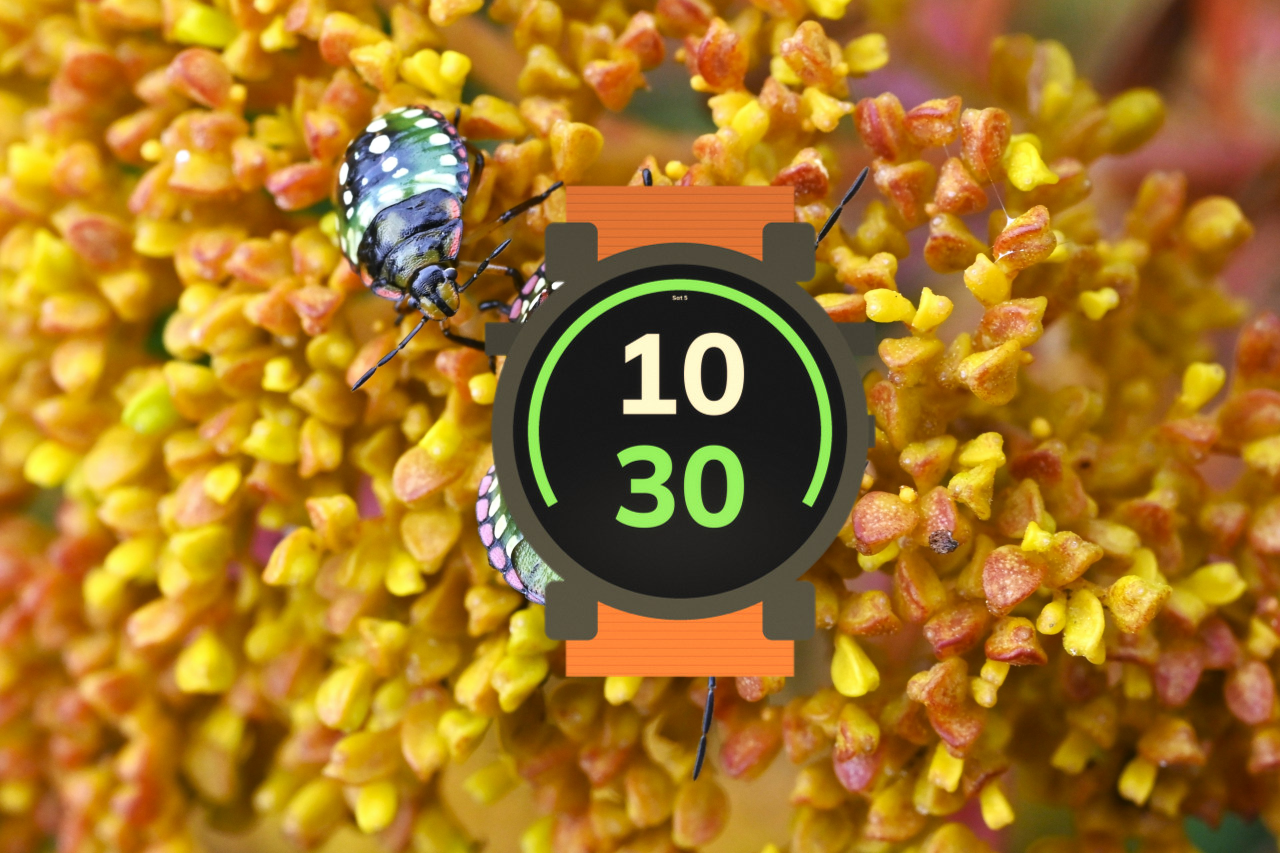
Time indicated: 10:30
